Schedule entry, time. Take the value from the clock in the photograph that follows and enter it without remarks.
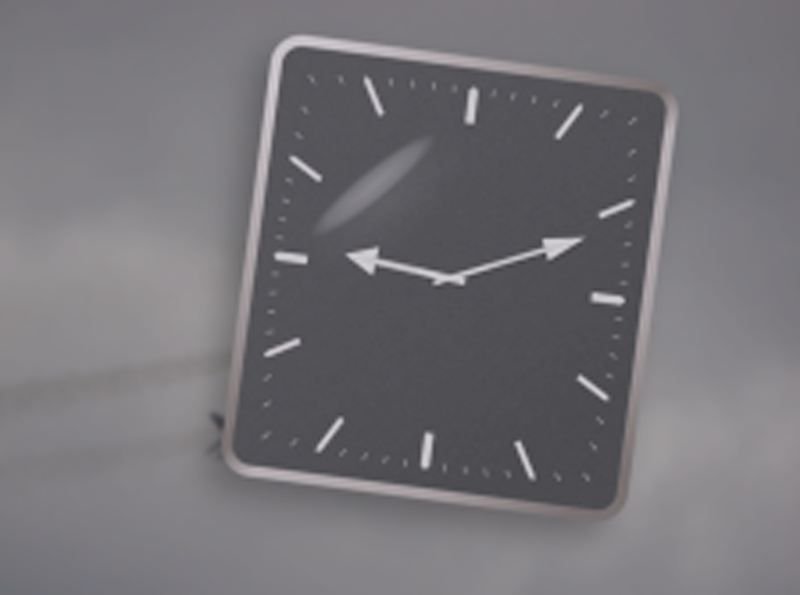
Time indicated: 9:11
